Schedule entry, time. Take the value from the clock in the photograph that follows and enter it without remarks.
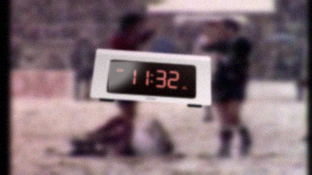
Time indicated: 11:32
